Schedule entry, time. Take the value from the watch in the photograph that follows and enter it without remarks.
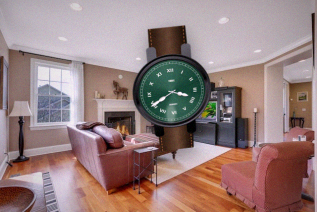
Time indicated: 3:40
